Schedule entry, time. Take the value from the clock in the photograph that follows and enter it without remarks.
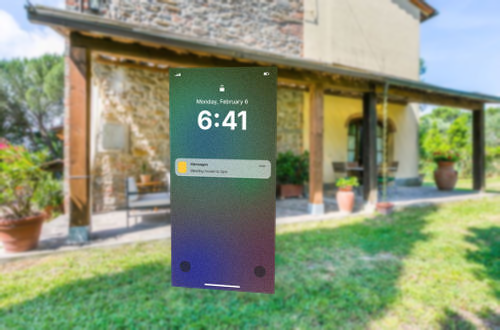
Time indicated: 6:41
